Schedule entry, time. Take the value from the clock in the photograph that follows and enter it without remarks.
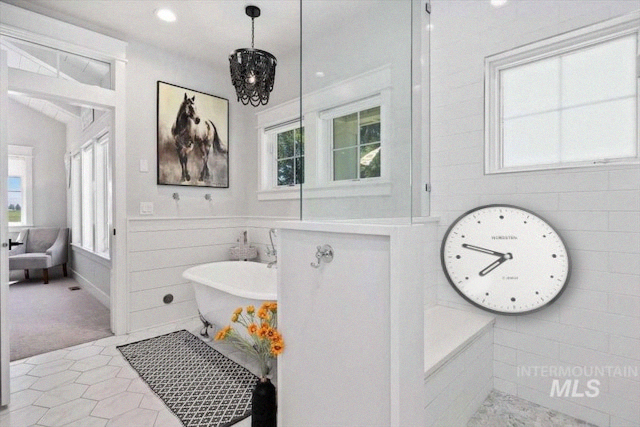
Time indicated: 7:48
